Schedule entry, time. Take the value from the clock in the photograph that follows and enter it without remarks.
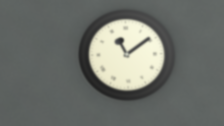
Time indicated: 11:09
